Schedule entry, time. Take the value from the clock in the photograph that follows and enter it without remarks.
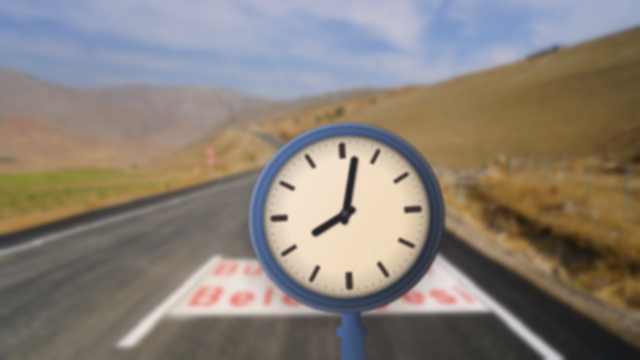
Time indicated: 8:02
